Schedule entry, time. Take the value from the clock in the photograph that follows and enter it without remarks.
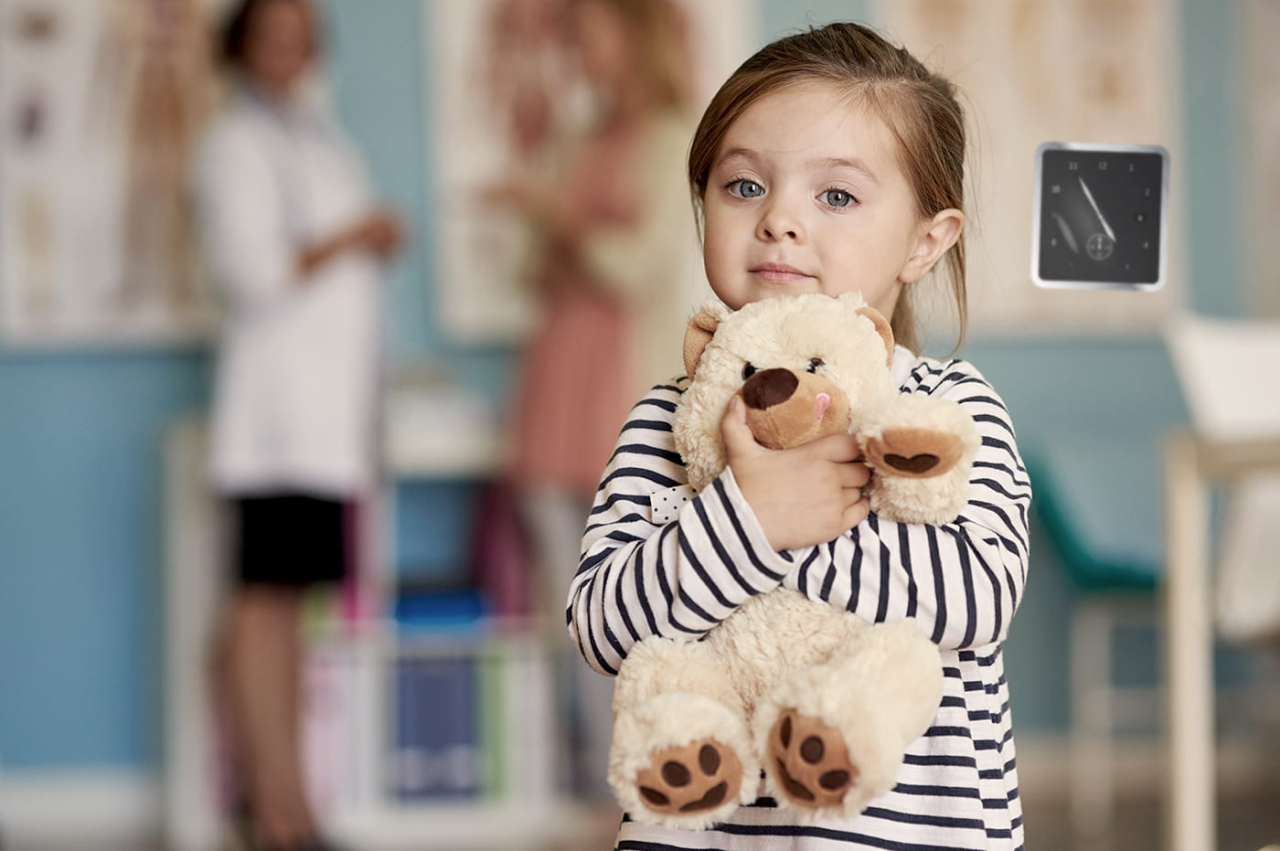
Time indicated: 4:55
